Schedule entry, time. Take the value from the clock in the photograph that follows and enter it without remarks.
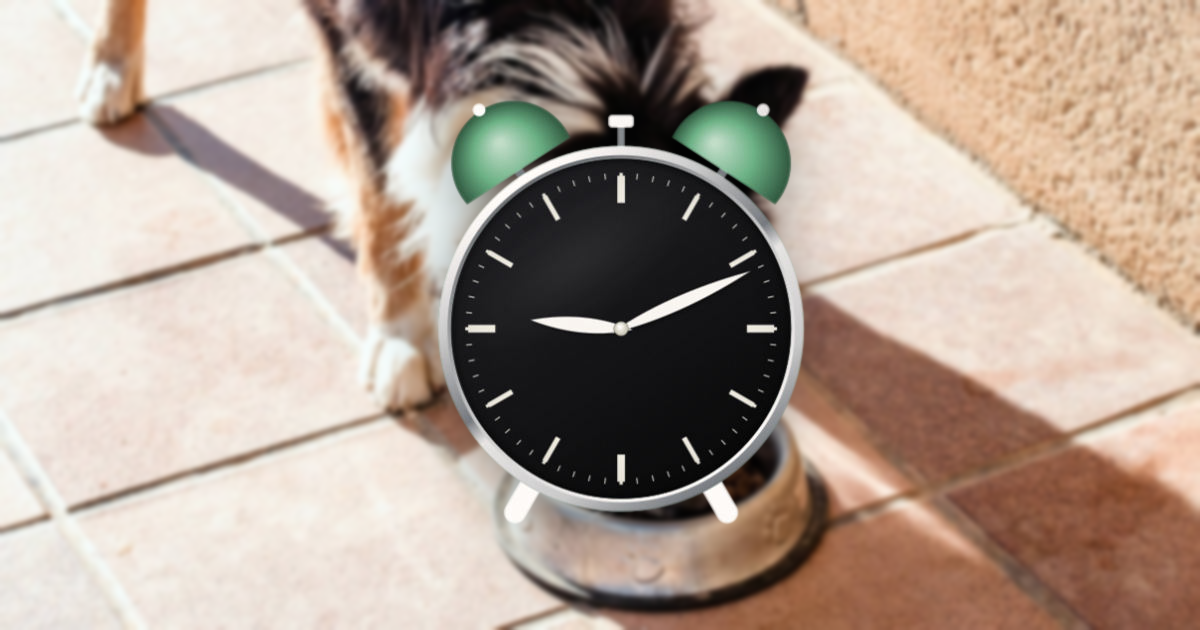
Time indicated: 9:11
